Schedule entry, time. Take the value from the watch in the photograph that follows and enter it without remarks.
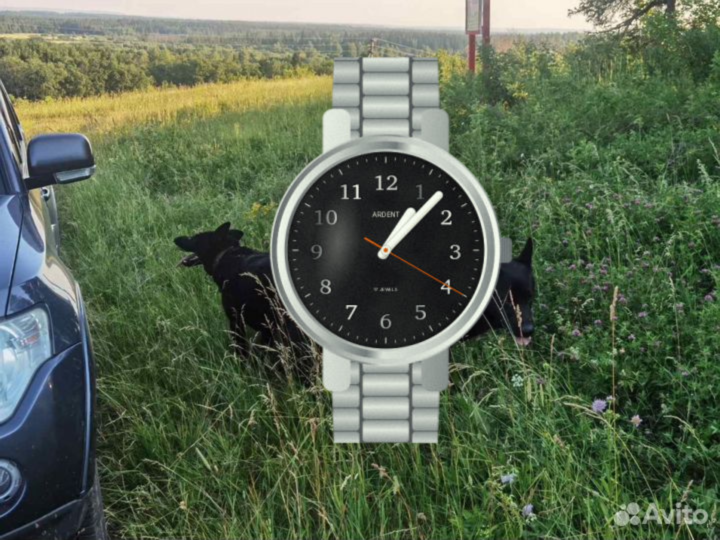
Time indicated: 1:07:20
